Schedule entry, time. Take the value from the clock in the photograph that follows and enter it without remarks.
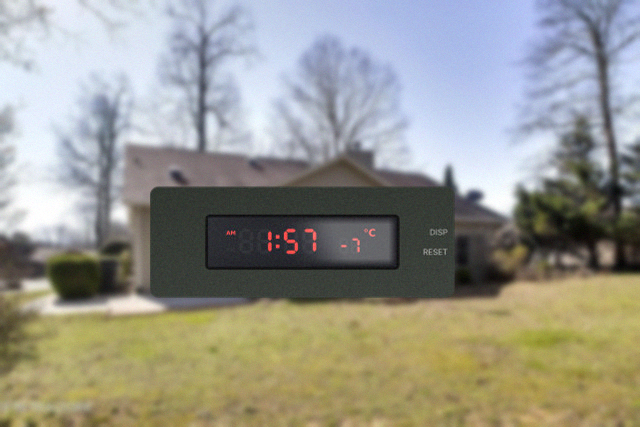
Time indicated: 1:57
